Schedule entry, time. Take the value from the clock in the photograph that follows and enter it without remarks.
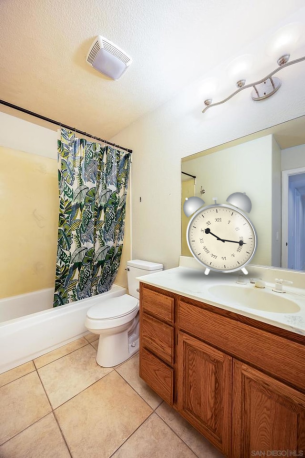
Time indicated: 10:17
